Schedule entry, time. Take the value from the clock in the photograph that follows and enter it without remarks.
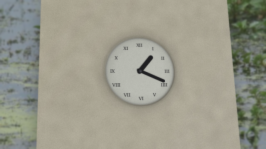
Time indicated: 1:19
